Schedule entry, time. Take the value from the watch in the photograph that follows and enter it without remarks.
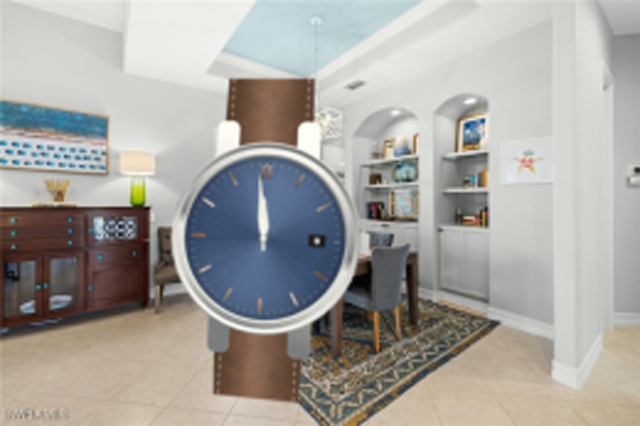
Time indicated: 11:59
